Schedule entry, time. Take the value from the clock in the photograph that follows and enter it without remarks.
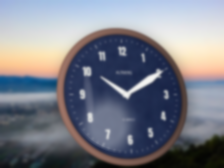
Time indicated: 10:10
